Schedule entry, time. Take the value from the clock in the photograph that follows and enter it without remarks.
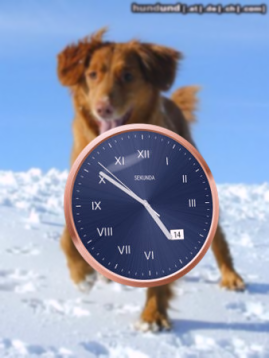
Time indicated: 4:50:52
